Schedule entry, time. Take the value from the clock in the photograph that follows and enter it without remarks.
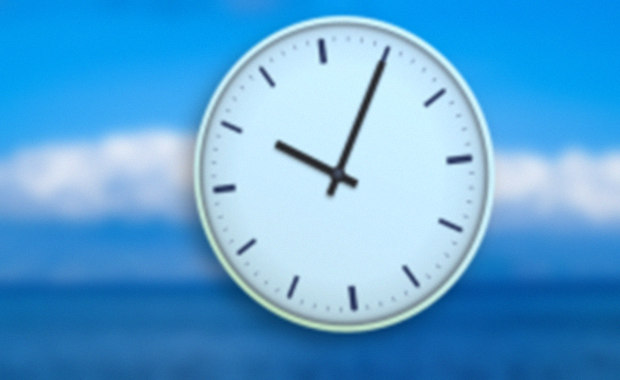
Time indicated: 10:05
